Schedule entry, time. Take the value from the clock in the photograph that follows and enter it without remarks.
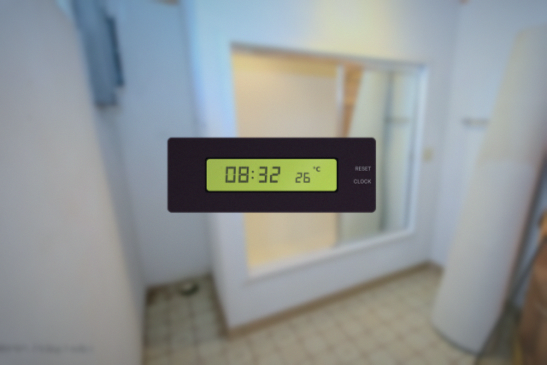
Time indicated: 8:32
